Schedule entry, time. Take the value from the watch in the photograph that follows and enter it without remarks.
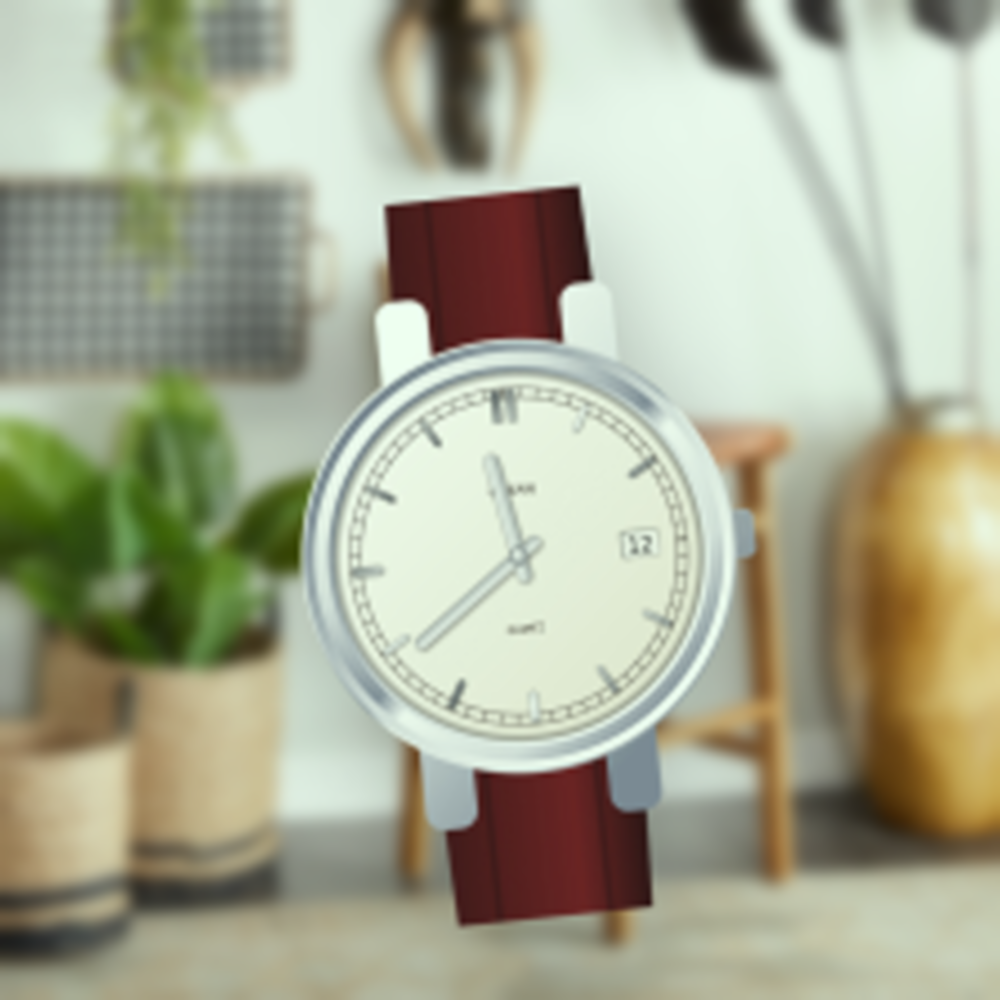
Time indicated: 11:39
